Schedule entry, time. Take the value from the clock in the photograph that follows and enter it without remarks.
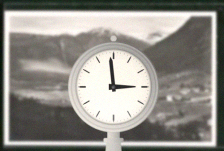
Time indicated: 2:59
